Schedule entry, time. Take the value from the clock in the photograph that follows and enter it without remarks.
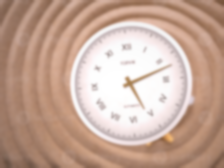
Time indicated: 5:12
